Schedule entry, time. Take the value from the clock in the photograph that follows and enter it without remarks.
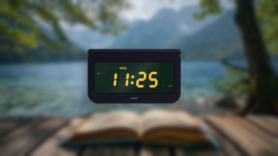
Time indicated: 11:25
